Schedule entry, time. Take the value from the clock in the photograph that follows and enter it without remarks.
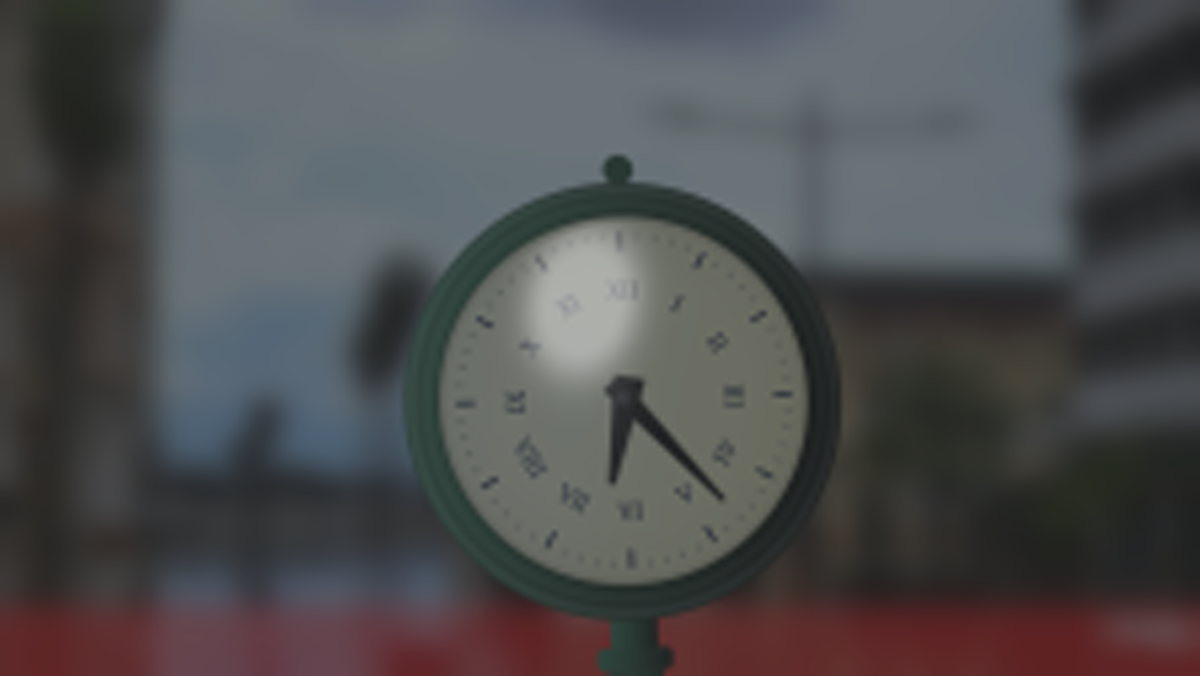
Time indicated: 6:23
